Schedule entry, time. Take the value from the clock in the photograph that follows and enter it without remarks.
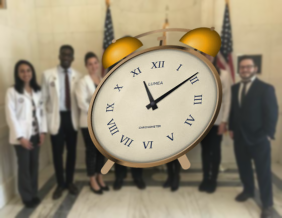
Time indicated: 11:09
